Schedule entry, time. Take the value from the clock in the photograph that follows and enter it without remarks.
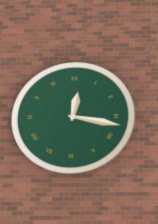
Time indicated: 12:17
